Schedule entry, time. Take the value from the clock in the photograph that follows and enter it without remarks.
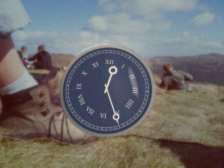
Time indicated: 12:26
